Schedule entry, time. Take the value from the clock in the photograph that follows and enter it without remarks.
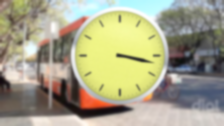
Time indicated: 3:17
